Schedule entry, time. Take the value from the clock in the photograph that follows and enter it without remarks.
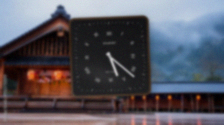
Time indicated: 5:22
